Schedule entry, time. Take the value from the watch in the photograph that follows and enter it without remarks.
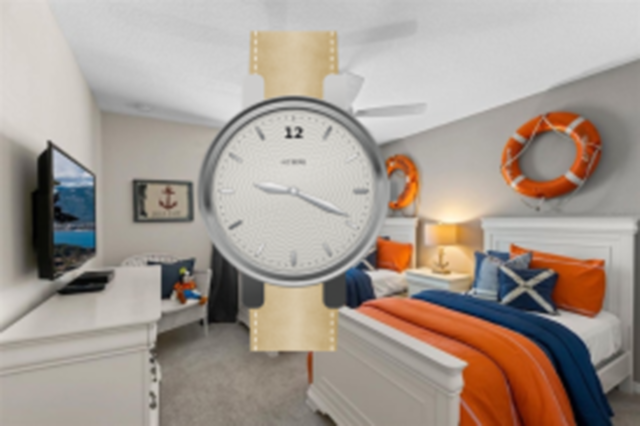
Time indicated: 9:19
